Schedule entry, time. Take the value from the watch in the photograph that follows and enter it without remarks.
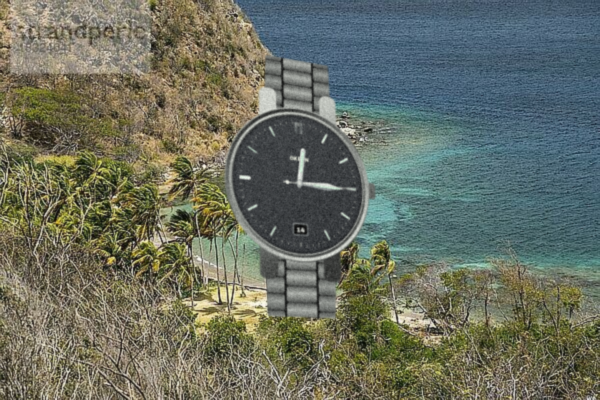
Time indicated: 12:15:15
